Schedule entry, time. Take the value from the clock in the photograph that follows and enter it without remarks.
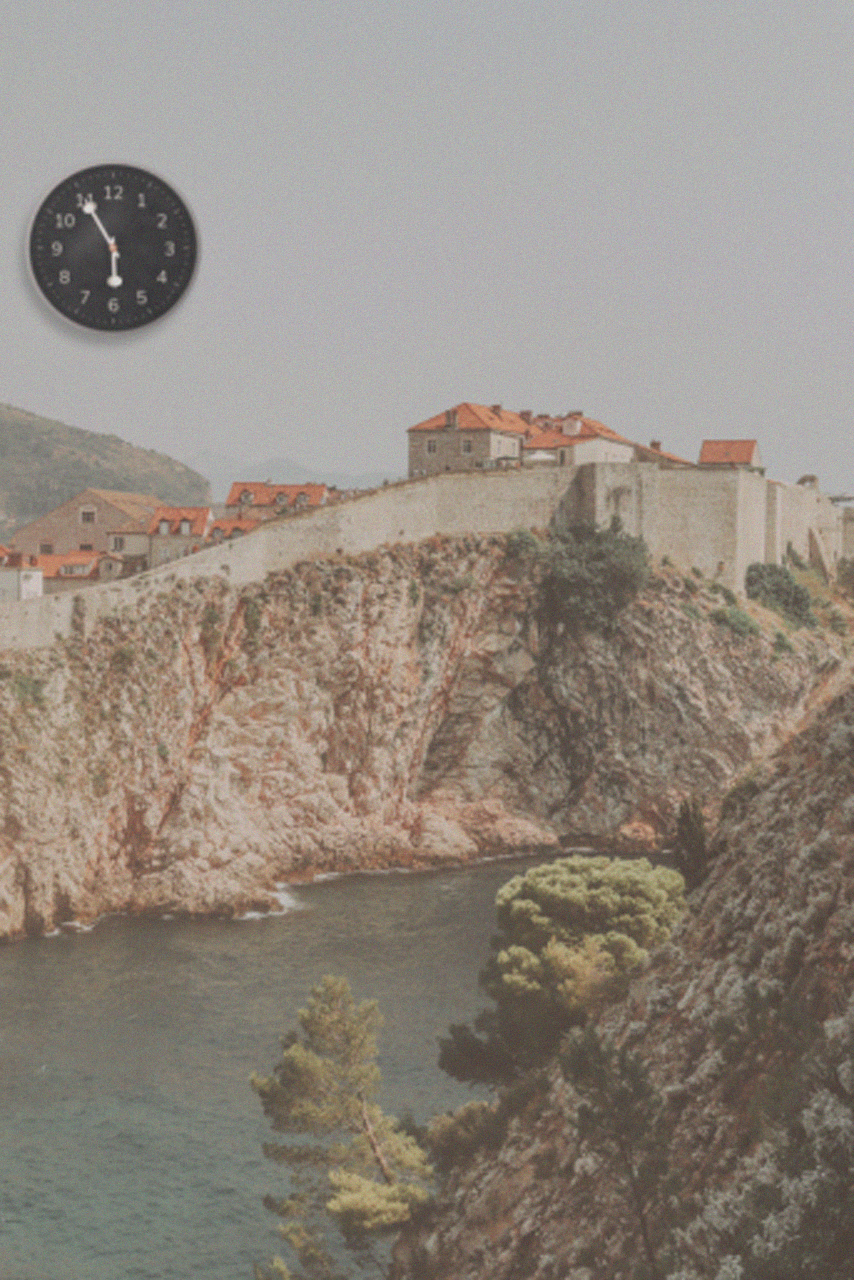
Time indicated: 5:55
